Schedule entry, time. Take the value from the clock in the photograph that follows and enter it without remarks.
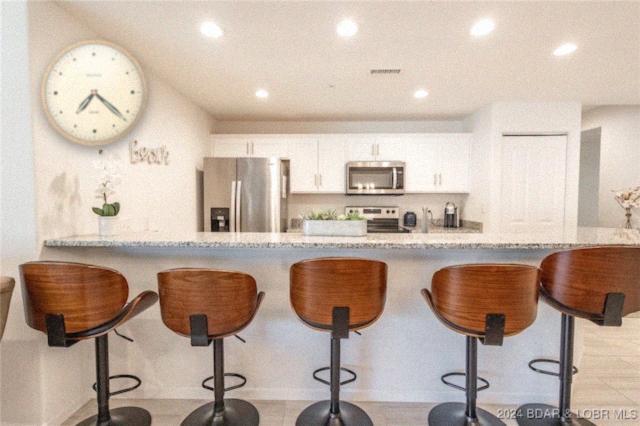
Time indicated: 7:22
